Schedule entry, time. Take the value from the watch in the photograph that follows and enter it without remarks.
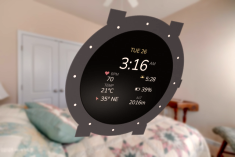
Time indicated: 3:16
